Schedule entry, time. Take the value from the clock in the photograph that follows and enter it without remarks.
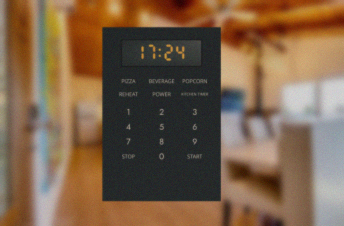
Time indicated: 17:24
